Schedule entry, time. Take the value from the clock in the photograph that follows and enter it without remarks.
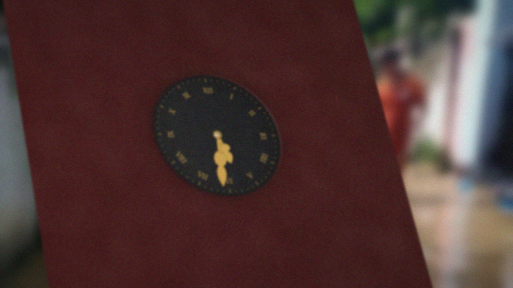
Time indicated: 5:31
